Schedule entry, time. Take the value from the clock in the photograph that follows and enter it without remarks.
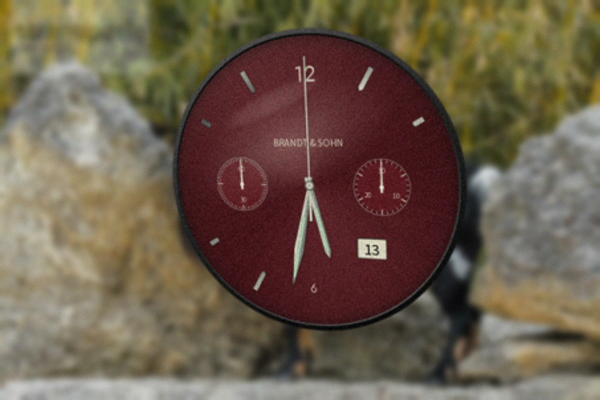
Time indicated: 5:32
